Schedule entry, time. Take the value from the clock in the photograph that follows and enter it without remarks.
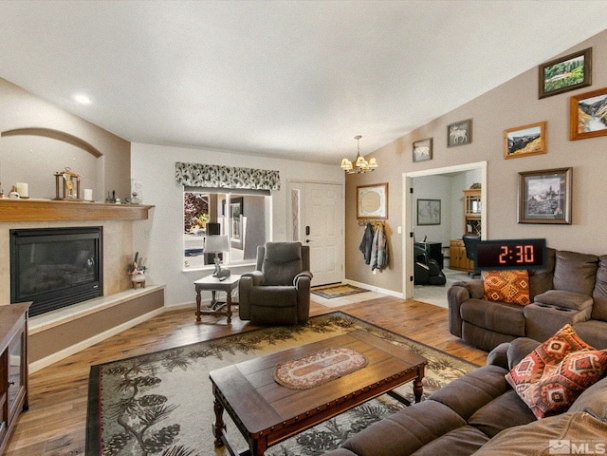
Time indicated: 2:30
